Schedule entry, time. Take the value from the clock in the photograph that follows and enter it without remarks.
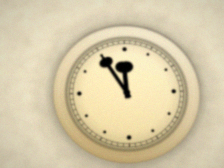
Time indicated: 11:55
